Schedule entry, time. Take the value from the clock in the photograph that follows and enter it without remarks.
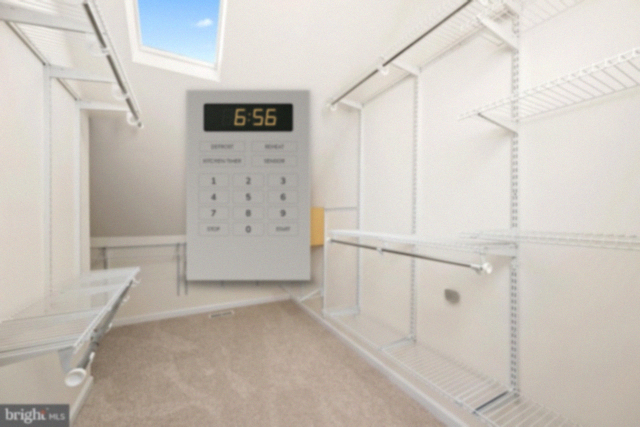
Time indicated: 6:56
